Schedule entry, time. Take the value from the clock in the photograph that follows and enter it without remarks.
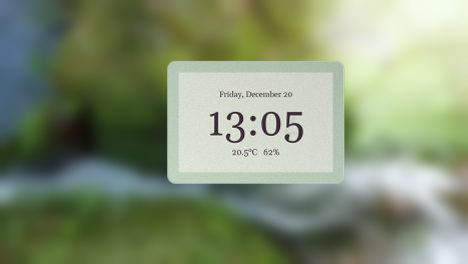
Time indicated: 13:05
